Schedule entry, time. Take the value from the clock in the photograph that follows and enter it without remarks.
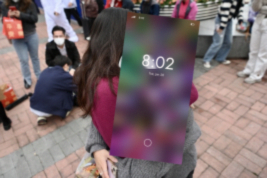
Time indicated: 8:02
